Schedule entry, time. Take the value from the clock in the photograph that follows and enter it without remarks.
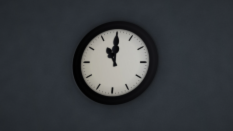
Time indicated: 11:00
